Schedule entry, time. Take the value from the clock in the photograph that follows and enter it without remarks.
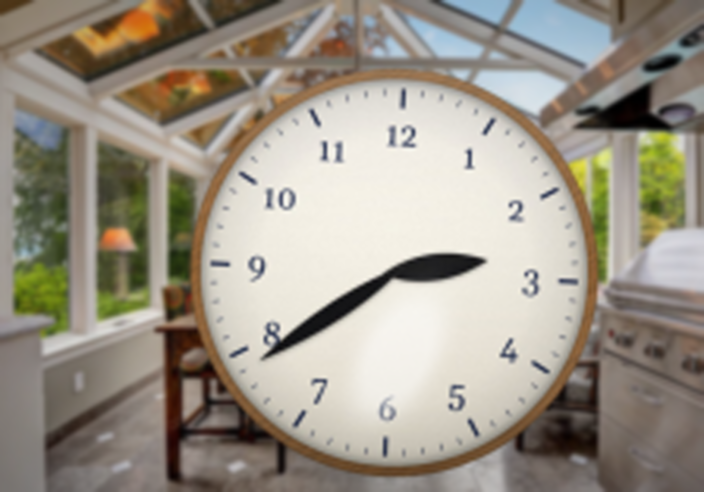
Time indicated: 2:39
